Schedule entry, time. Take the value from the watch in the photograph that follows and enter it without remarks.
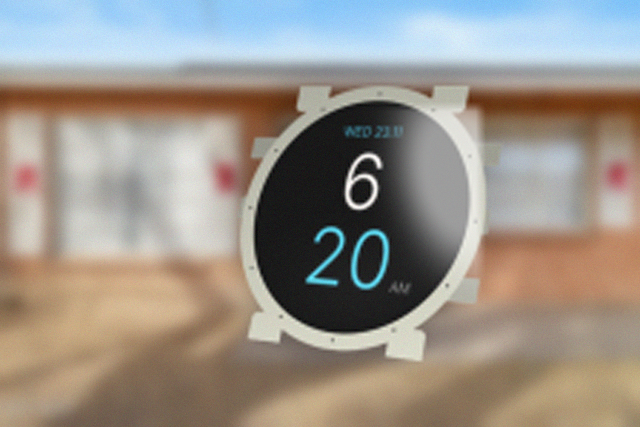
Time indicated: 6:20
